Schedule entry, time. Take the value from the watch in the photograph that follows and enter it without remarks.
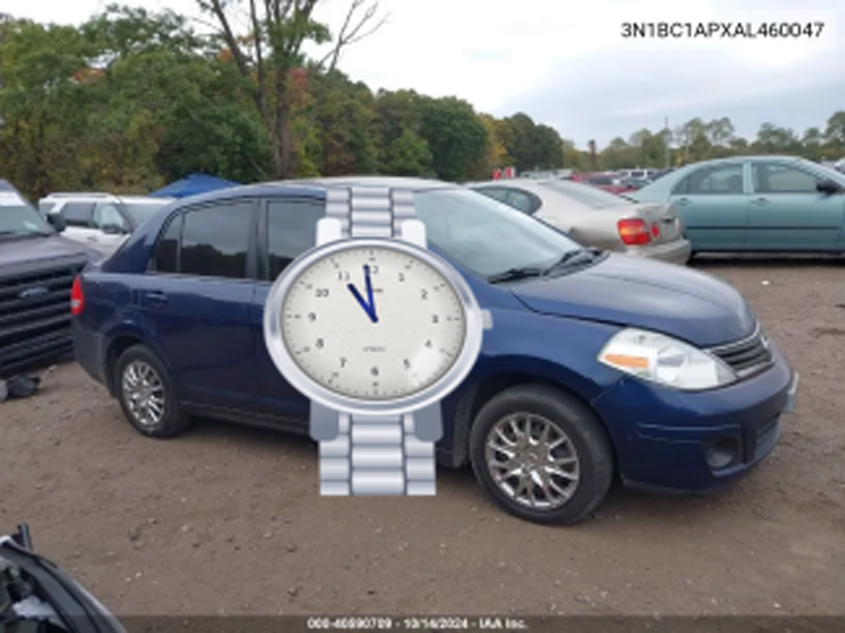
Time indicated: 10:59
